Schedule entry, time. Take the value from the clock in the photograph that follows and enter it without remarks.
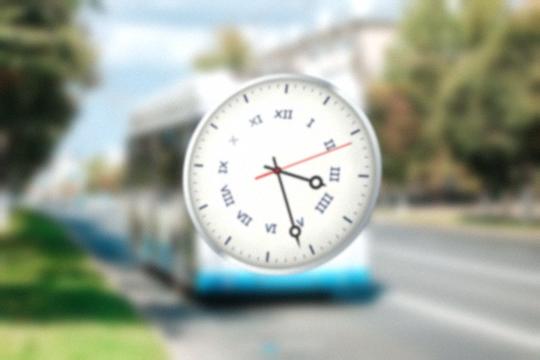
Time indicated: 3:26:11
